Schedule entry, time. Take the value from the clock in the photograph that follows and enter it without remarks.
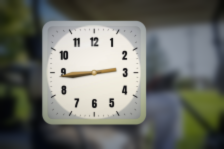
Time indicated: 2:44
